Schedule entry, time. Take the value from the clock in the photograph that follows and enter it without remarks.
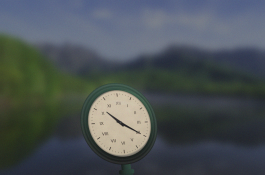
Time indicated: 10:20
